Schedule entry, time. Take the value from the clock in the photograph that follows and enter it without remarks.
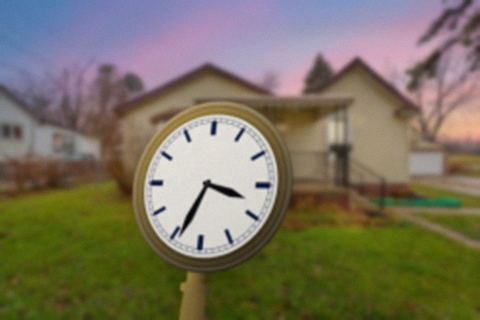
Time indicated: 3:34
